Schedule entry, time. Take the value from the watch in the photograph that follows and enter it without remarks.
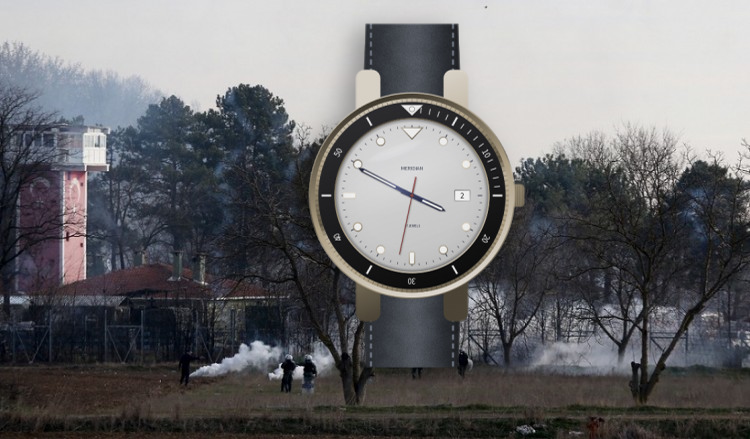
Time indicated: 3:49:32
